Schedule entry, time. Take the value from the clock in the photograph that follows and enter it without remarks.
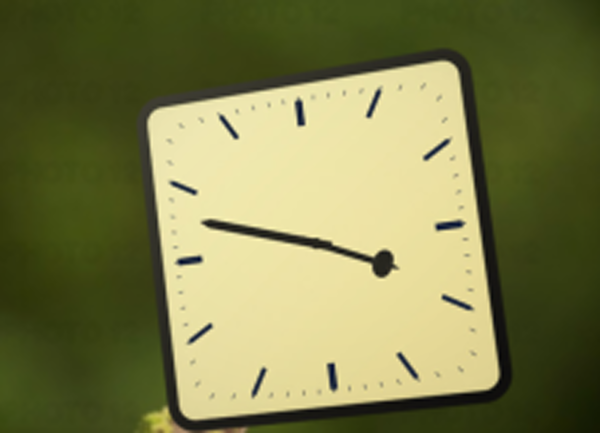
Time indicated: 3:48
